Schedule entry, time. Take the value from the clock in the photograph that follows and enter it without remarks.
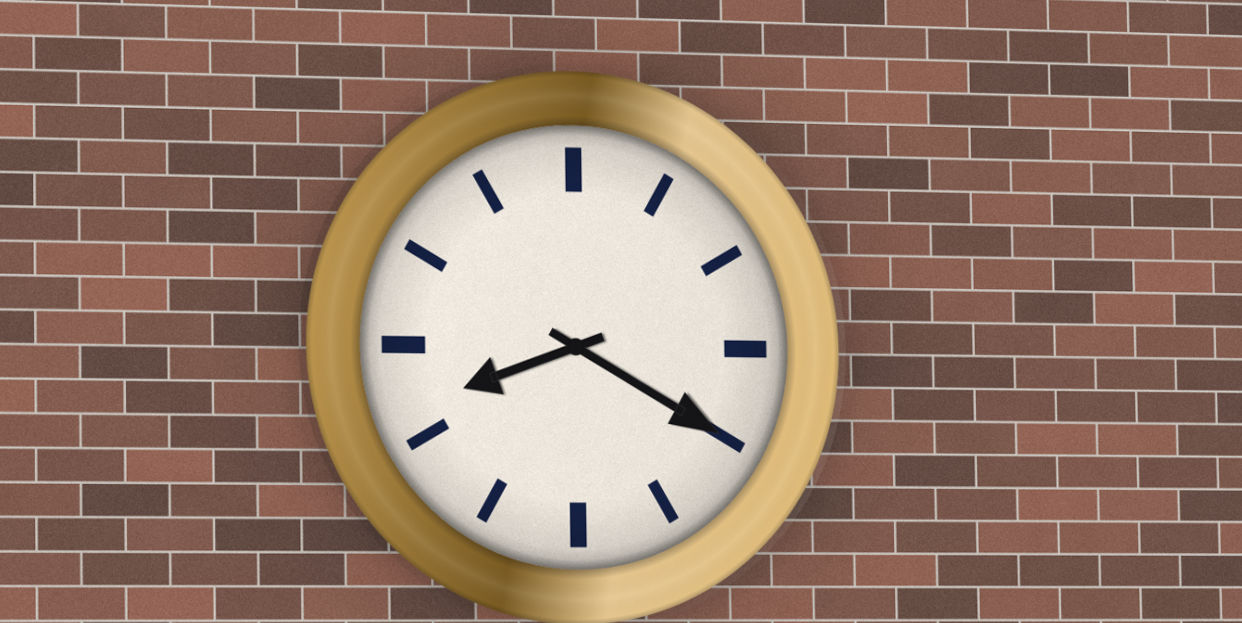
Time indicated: 8:20
